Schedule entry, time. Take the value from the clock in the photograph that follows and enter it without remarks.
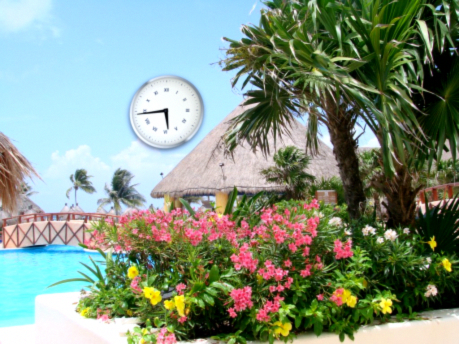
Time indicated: 5:44
